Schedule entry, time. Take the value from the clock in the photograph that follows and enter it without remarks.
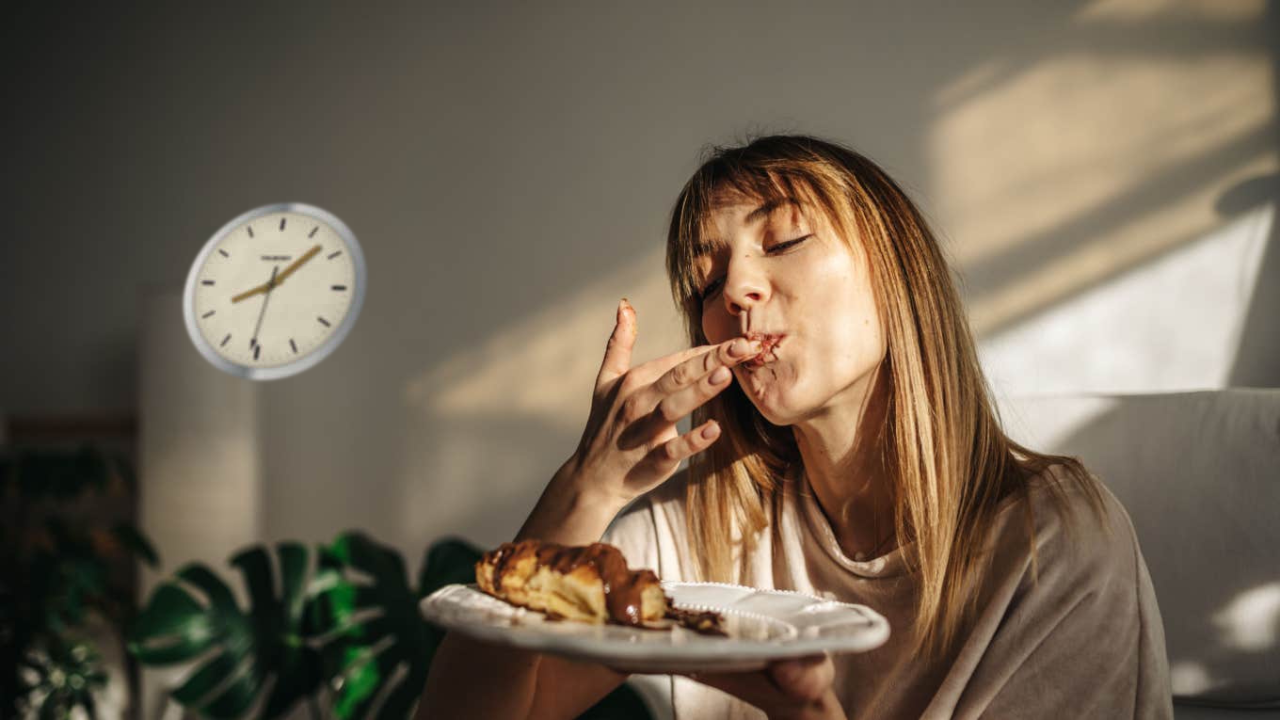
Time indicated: 8:07:31
